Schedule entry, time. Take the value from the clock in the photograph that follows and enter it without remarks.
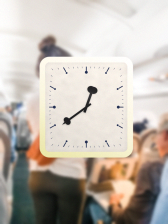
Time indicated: 12:39
